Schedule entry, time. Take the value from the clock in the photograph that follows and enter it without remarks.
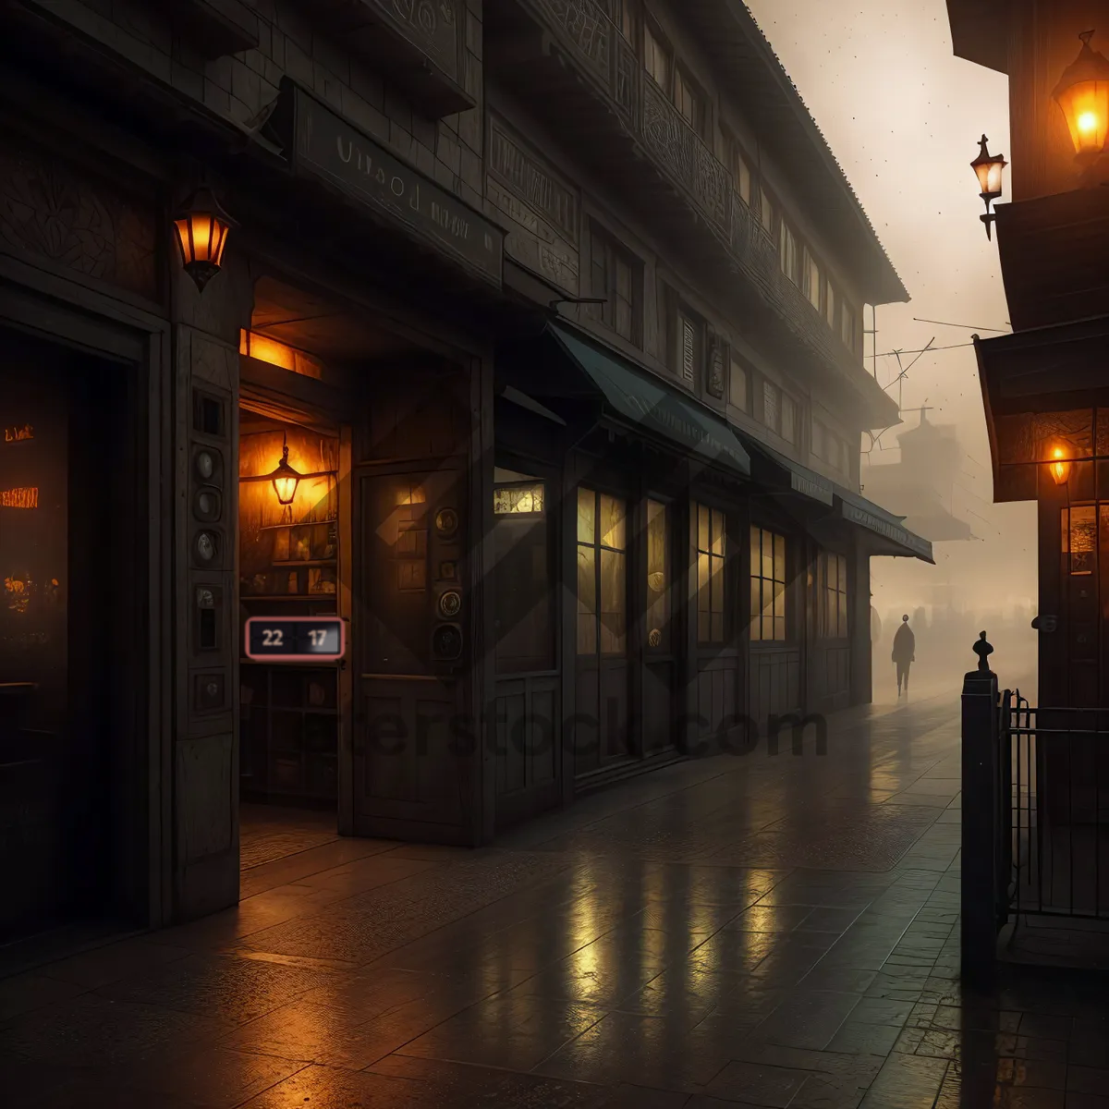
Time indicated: 22:17
